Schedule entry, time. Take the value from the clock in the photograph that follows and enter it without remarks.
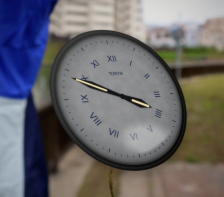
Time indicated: 3:49
